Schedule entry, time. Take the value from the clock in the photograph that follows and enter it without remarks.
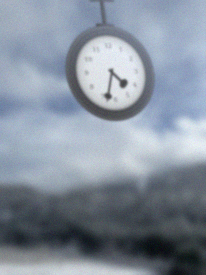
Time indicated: 4:33
